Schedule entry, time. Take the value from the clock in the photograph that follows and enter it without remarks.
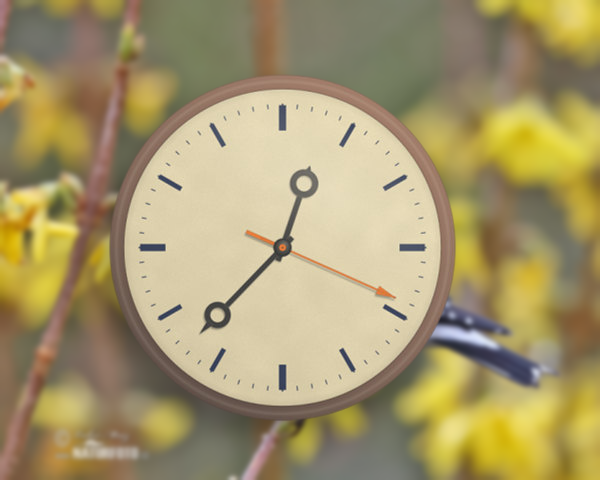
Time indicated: 12:37:19
